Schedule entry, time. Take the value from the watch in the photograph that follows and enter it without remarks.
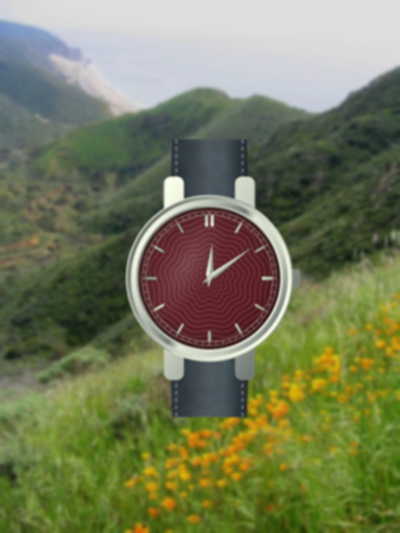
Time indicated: 12:09
